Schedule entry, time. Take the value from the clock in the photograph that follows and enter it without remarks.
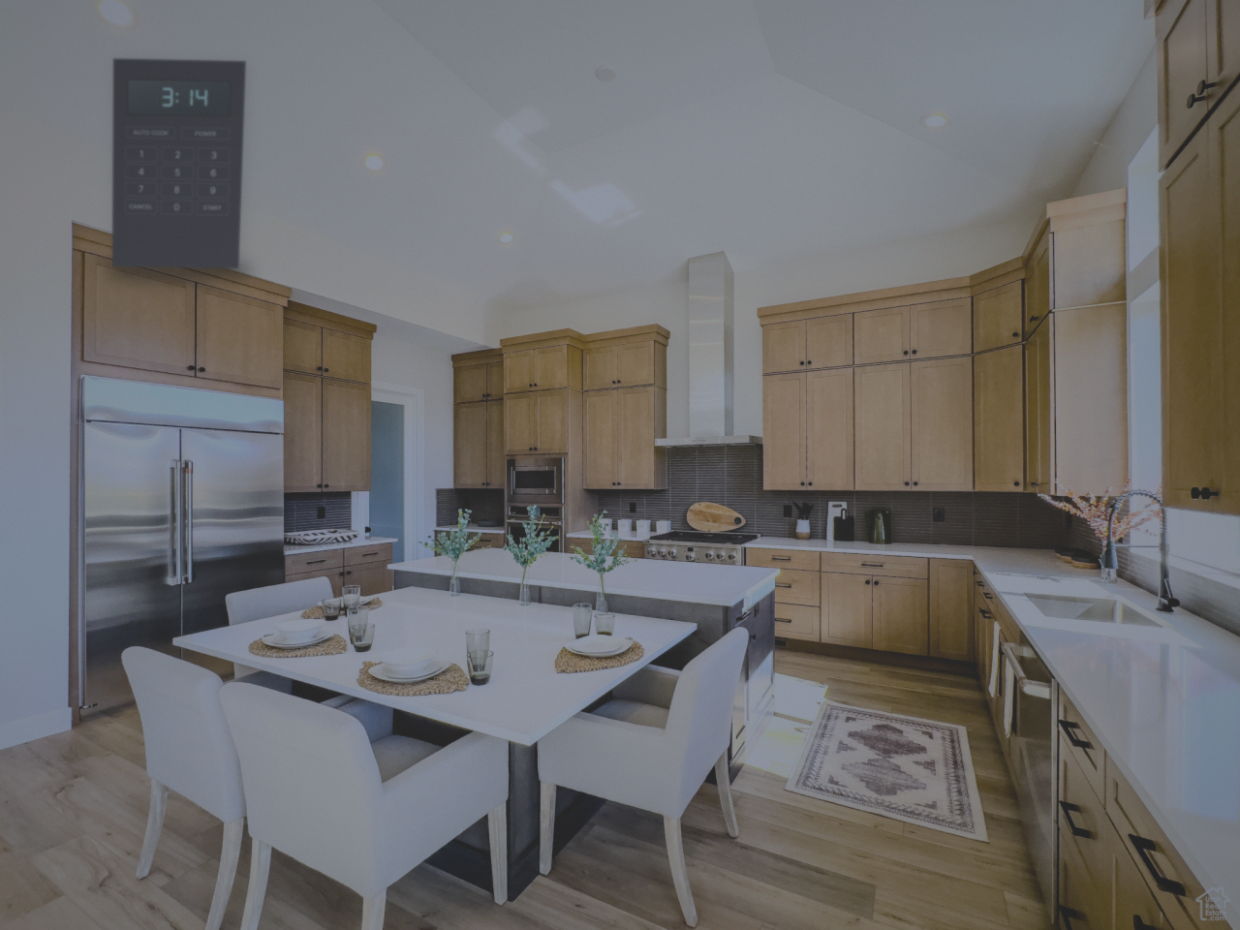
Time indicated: 3:14
